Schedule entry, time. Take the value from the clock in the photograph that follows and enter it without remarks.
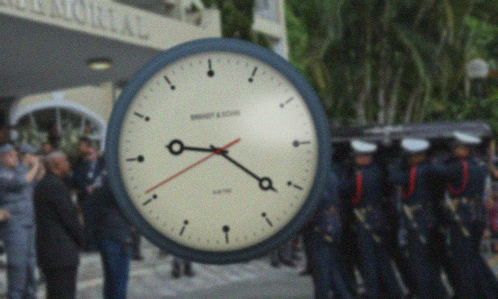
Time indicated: 9:21:41
